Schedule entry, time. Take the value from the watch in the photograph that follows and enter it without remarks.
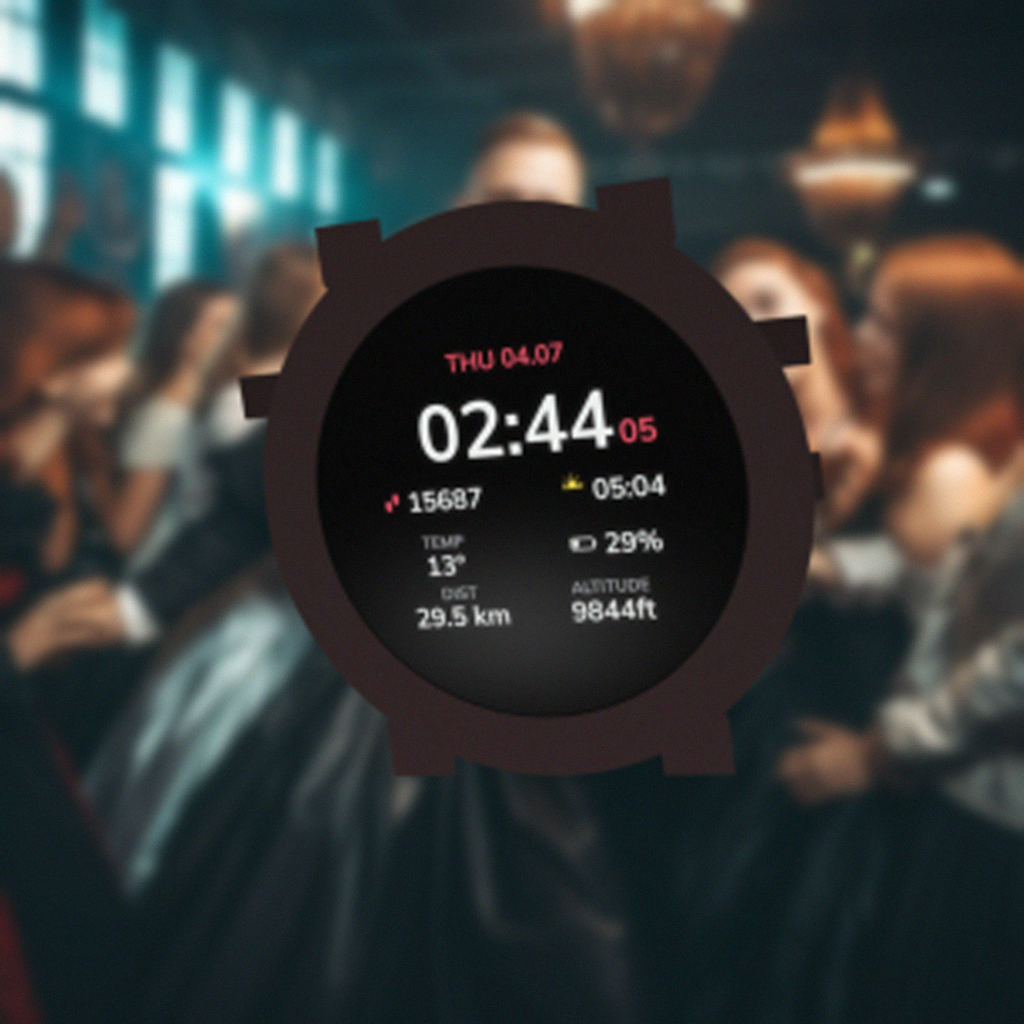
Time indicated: 2:44:05
